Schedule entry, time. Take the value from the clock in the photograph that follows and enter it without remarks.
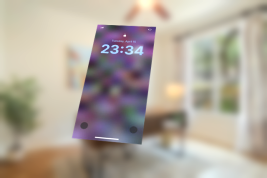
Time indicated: 23:34
